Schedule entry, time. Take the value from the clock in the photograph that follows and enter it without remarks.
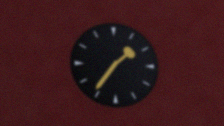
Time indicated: 1:36
